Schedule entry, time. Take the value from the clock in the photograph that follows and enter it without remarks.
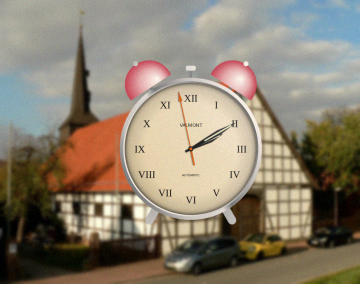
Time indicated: 2:09:58
